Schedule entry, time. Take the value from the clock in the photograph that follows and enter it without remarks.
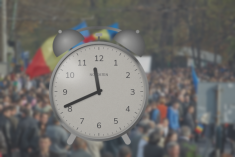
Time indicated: 11:41
